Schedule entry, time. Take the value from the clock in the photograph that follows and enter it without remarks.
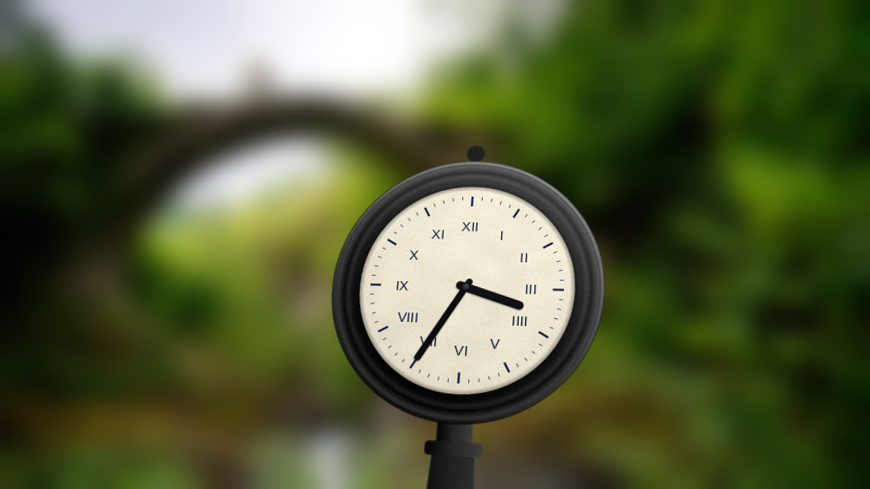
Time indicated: 3:35
